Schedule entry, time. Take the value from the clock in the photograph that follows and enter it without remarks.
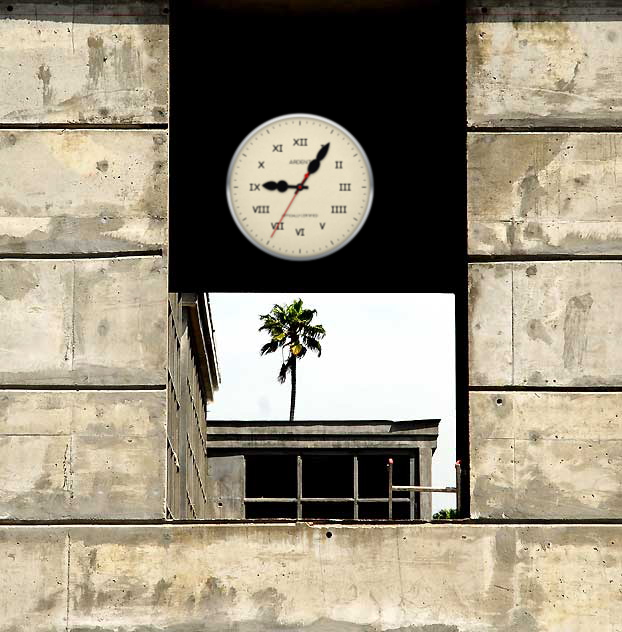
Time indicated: 9:05:35
